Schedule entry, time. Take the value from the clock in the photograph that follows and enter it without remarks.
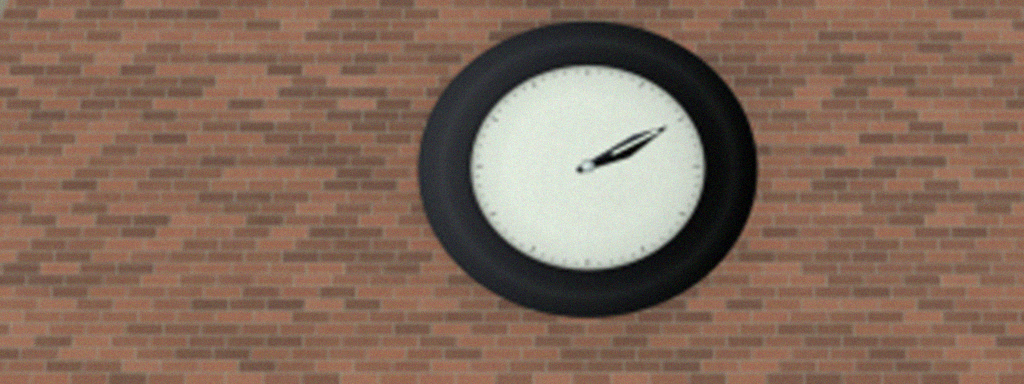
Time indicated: 2:10
